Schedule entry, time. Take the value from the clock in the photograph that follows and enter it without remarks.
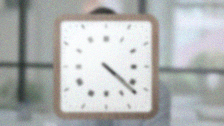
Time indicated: 4:22
